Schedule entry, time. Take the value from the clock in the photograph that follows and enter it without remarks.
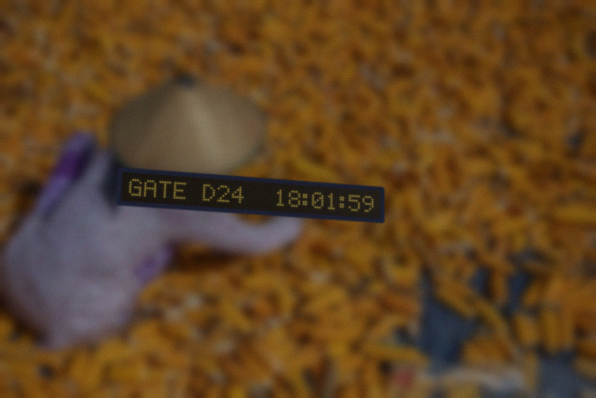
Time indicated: 18:01:59
